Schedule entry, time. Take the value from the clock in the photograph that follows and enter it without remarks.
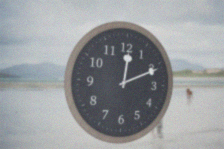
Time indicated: 12:11
